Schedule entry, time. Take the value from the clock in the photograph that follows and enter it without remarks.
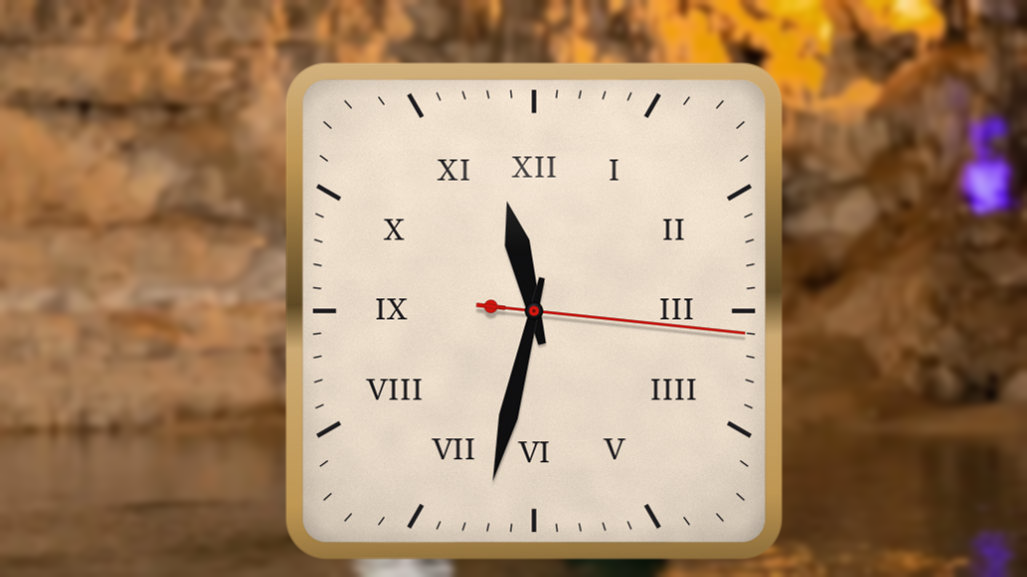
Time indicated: 11:32:16
